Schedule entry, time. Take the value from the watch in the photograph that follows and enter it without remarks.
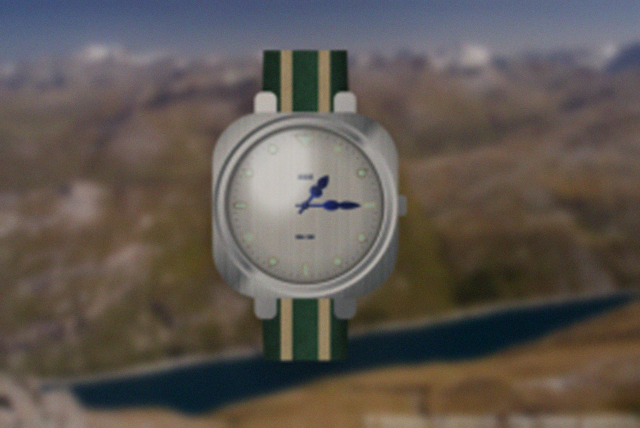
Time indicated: 1:15
